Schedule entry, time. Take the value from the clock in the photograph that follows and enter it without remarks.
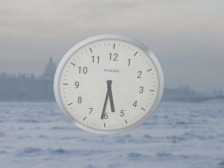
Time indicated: 5:31
